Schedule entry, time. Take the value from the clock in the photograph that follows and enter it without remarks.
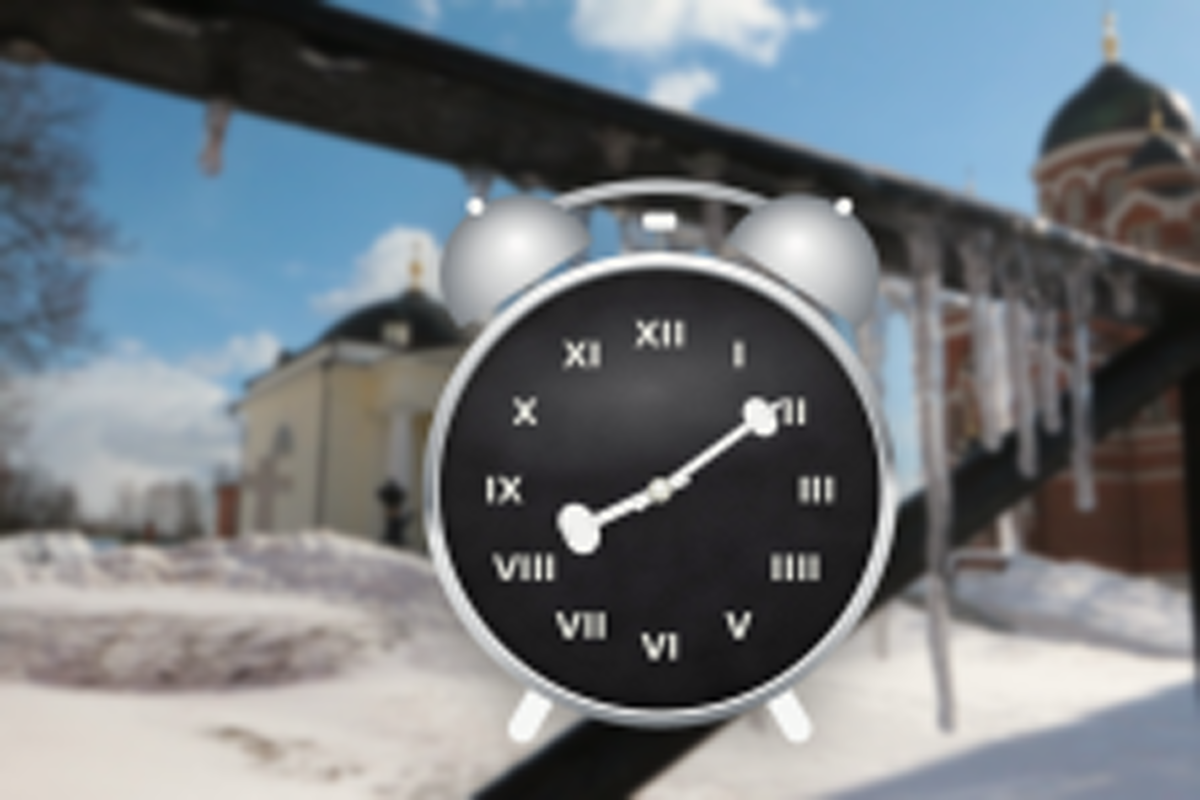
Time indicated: 8:09
